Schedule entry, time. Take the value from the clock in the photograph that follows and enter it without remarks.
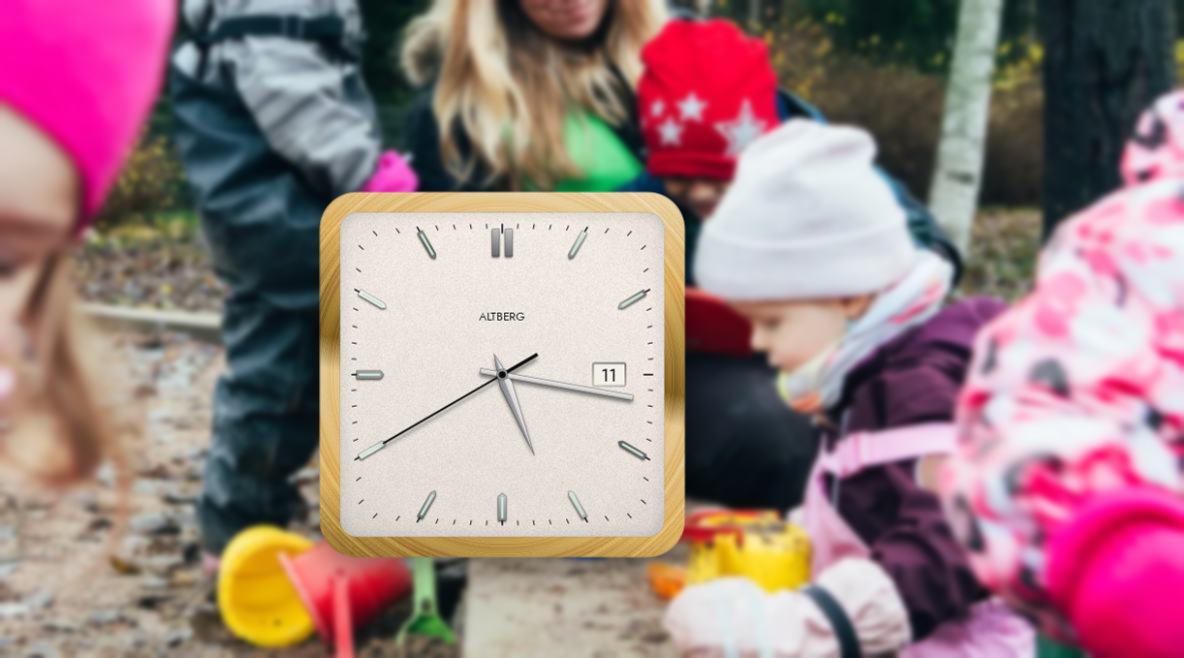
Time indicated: 5:16:40
